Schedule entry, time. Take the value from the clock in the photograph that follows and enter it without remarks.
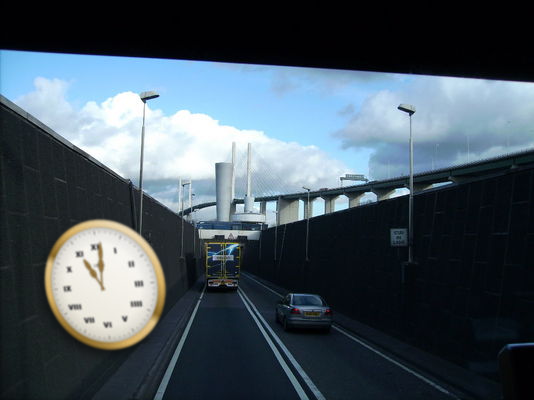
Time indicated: 11:01
